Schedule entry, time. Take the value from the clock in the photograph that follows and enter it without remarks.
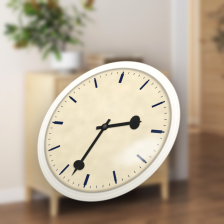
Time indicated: 2:33
